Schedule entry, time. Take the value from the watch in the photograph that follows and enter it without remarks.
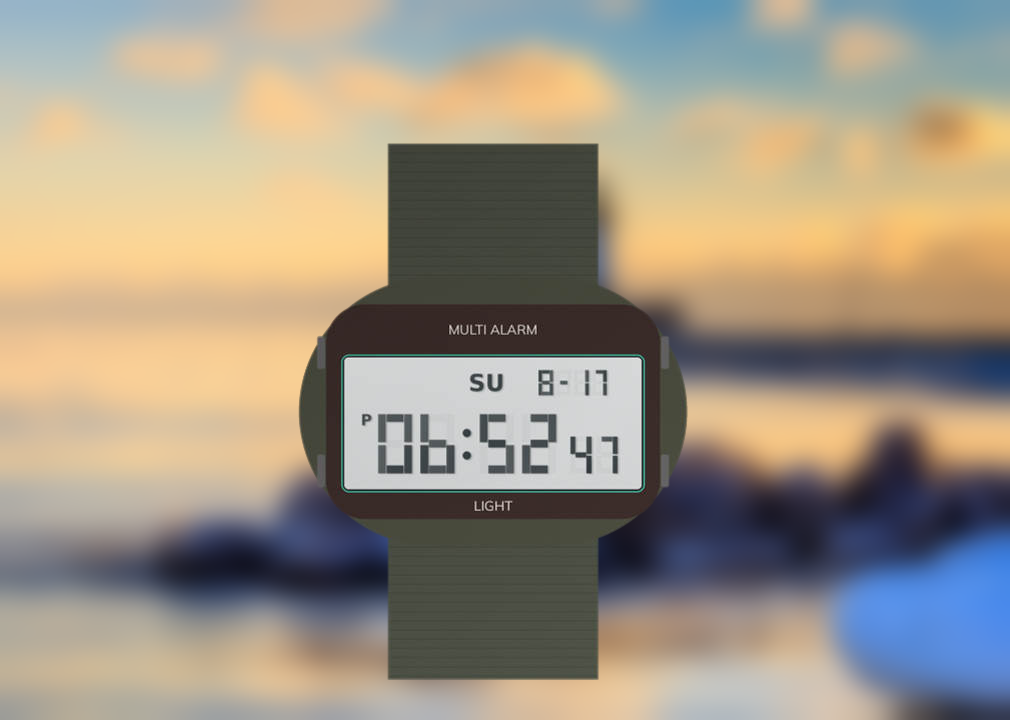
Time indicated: 6:52:47
